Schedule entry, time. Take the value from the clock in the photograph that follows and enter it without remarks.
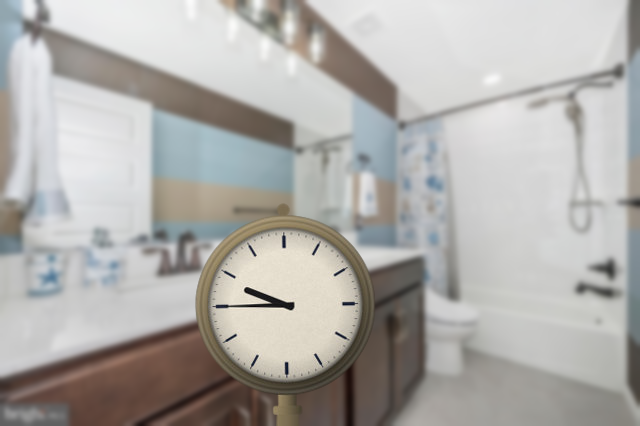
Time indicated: 9:45
